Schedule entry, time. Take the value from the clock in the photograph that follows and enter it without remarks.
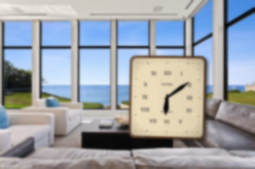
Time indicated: 6:09
